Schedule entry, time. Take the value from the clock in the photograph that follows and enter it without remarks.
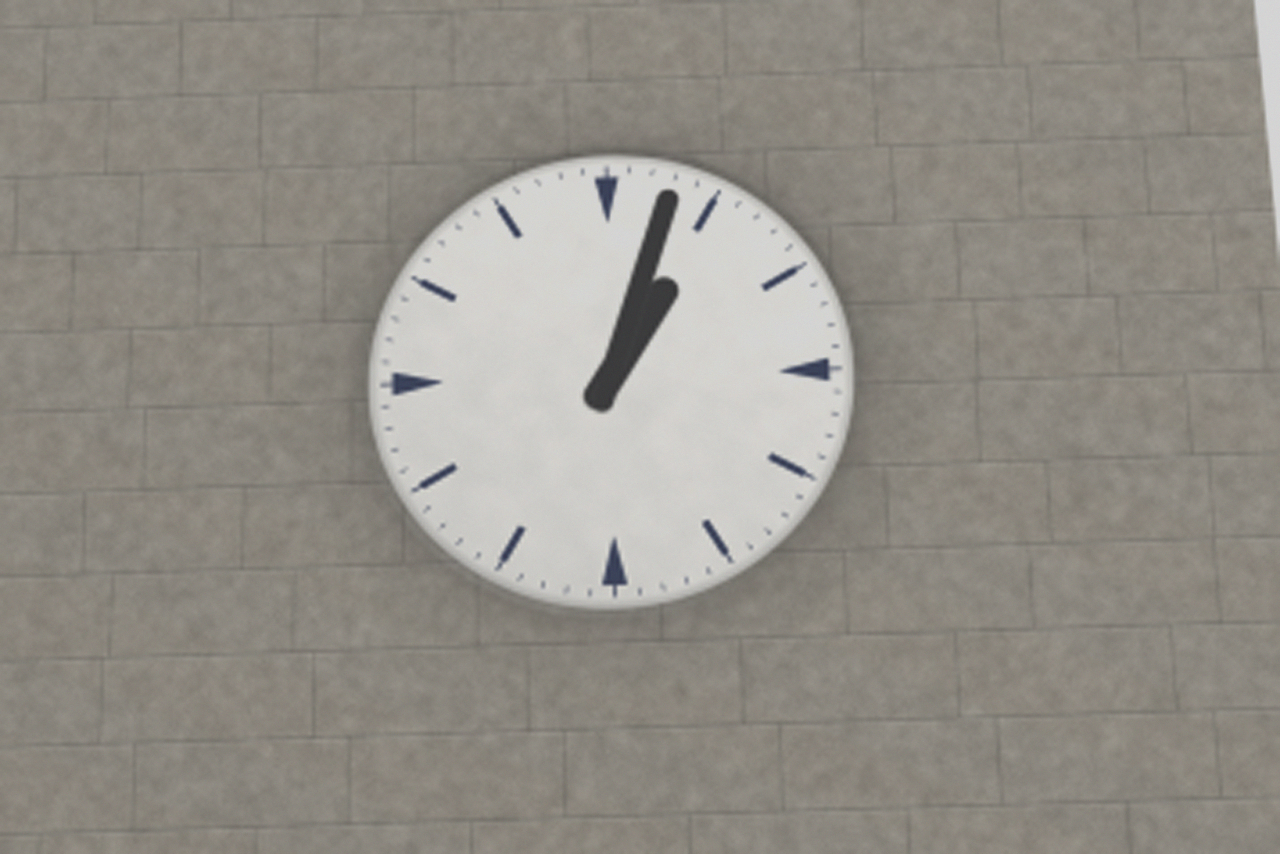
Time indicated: 1:03
